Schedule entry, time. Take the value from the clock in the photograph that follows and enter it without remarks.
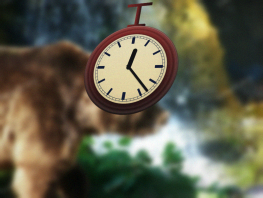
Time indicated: 12:23
